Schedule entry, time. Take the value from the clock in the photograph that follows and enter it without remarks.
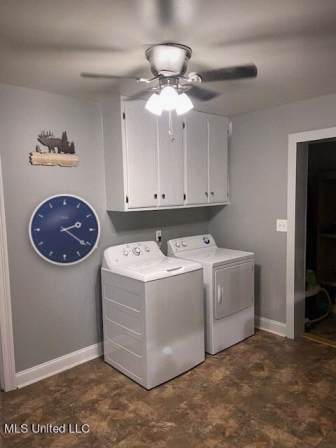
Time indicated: 2:21
